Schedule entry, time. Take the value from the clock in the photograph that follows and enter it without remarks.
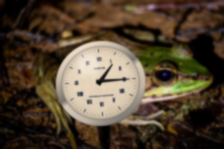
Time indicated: 1:15
